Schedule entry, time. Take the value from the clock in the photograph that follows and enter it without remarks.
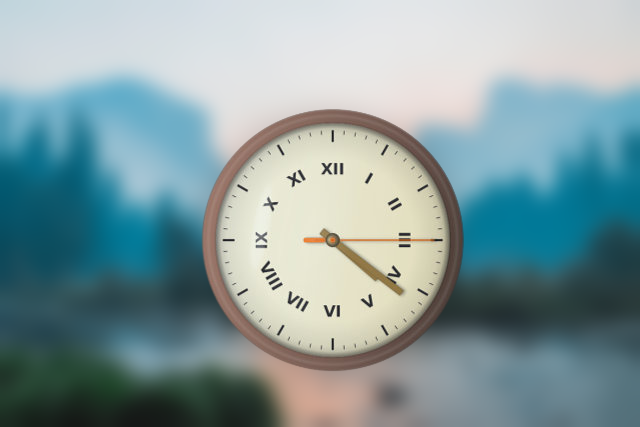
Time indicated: 4:21:15
